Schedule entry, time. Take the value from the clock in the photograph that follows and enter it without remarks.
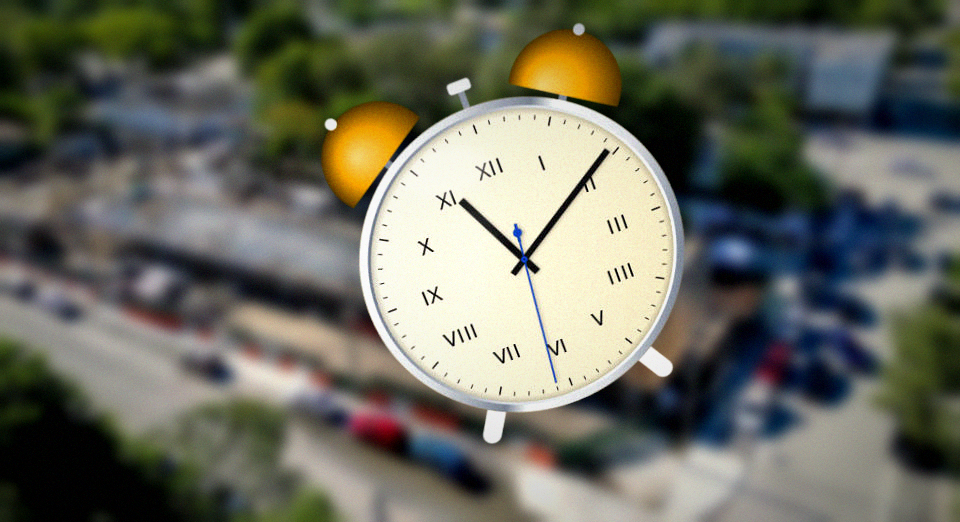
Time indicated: 11:09:31
